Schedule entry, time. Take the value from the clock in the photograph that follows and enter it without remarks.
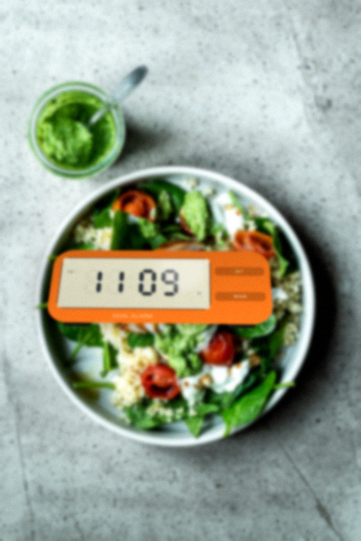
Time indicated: 11:09
